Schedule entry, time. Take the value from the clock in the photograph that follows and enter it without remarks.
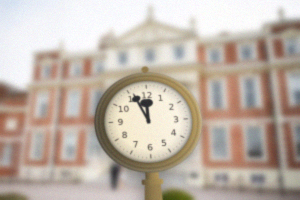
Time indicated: 11:56
